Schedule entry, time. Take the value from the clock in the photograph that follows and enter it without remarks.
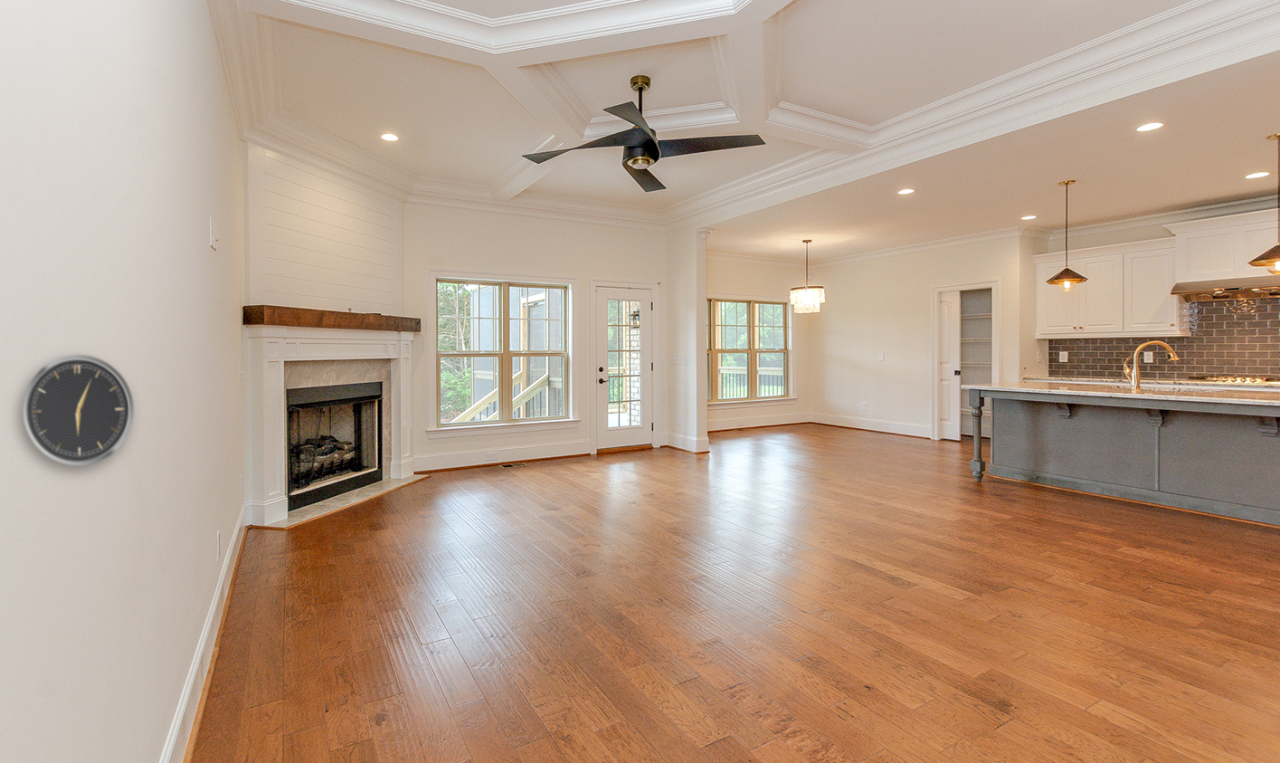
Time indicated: 6:04
